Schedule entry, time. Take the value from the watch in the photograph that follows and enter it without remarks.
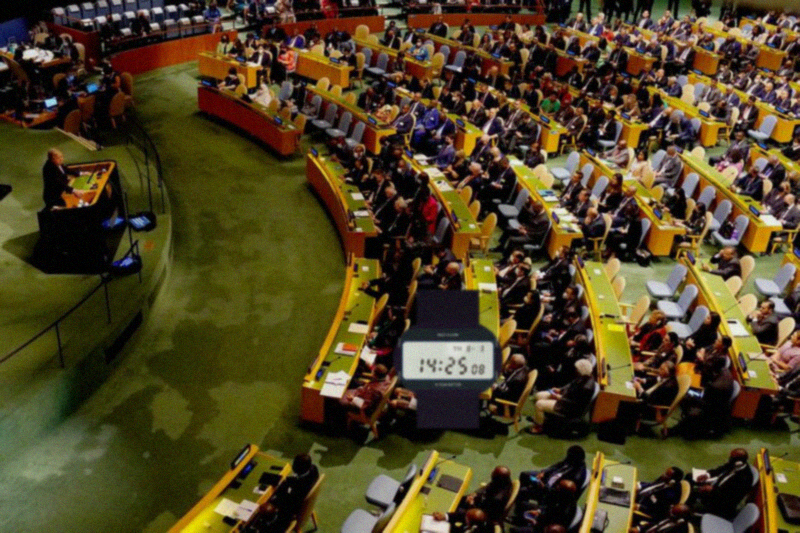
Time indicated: 14:25
